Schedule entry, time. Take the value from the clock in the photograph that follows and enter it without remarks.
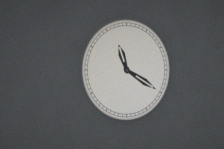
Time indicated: 11:20
